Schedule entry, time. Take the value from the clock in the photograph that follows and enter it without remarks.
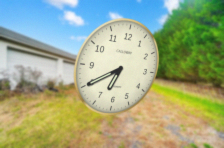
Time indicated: 6:40
